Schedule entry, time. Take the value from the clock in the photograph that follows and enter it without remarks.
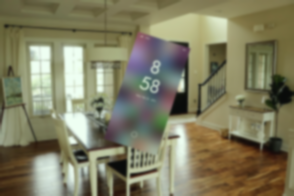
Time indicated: 8:58
